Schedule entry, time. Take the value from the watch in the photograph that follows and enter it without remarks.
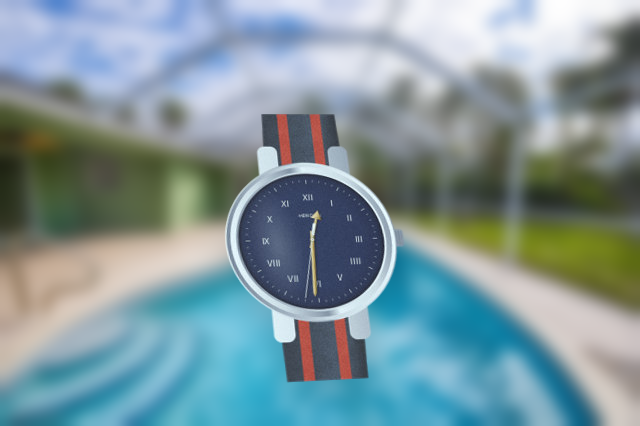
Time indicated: 12:30:32
